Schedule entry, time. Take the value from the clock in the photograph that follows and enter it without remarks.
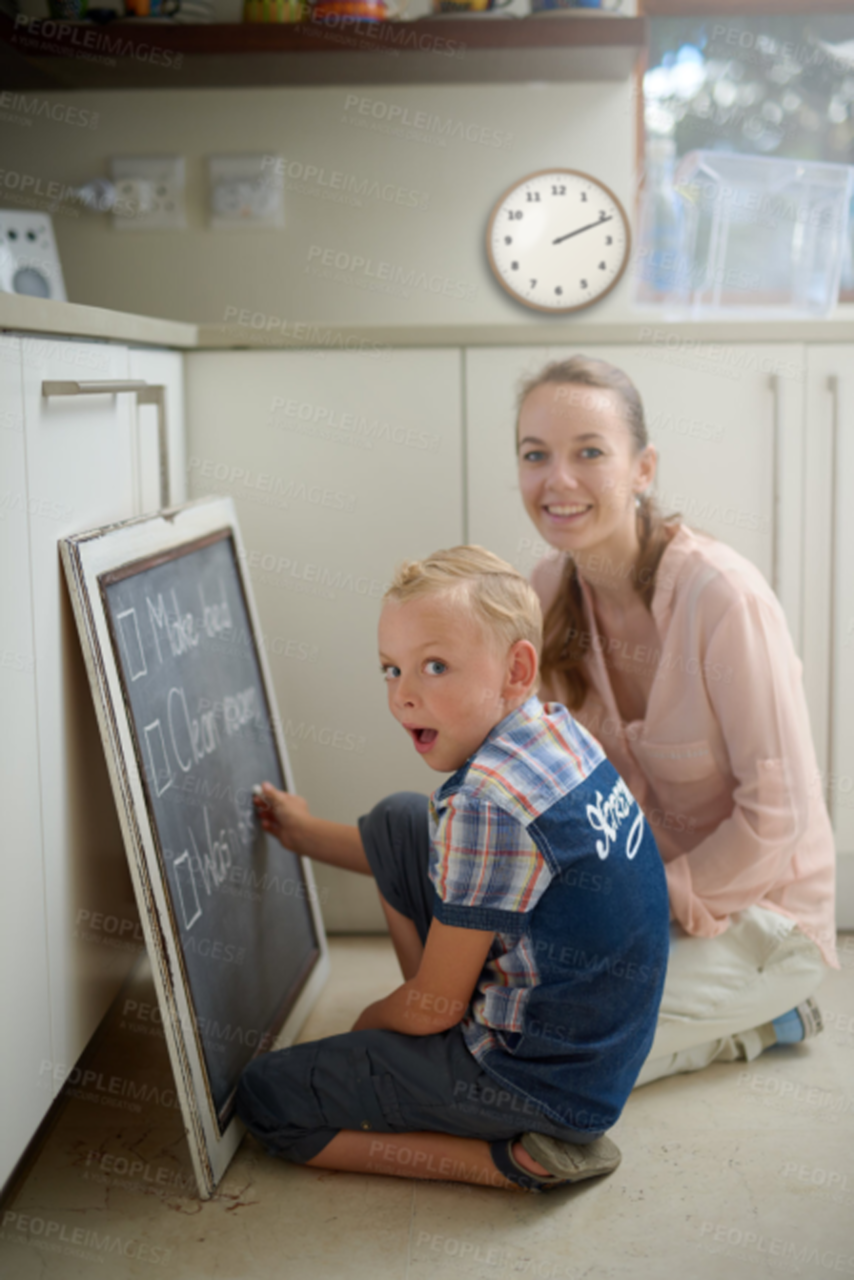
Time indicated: 2:11
